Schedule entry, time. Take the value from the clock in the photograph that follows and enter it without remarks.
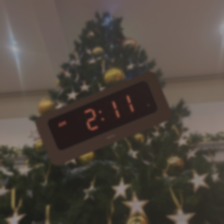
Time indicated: 2:11
